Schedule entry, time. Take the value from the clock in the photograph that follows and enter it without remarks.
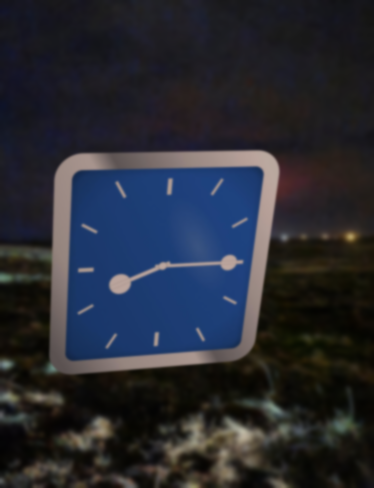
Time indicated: 8:15
